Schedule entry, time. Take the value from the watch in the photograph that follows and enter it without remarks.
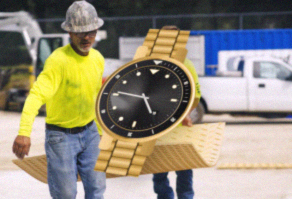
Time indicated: 4:46
